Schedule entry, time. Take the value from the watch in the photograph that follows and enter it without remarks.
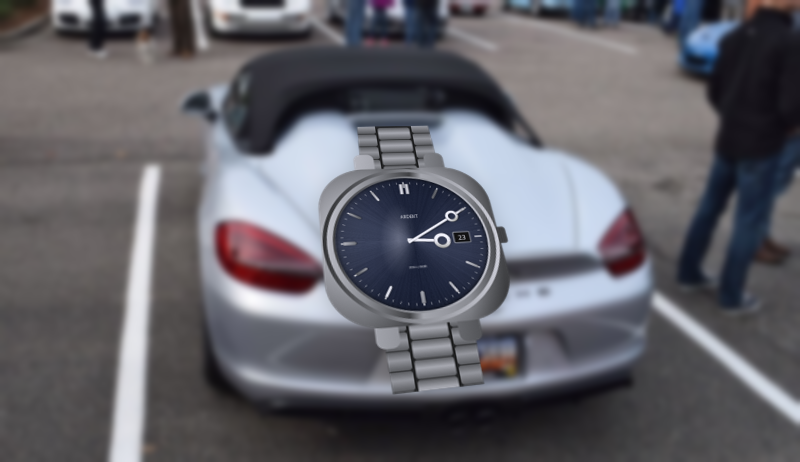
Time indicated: 3:10
